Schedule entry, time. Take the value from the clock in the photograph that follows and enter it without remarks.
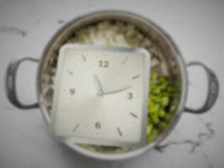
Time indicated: 11:12
